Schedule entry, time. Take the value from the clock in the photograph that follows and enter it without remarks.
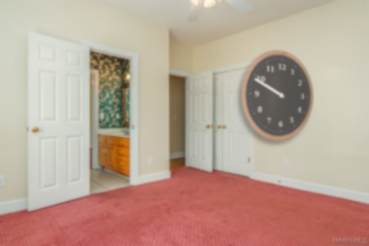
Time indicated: 9:49
